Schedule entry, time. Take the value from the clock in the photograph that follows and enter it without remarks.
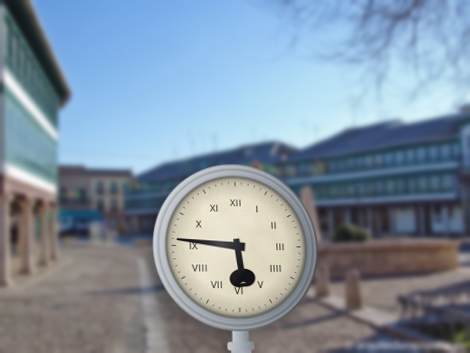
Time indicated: 5:46
